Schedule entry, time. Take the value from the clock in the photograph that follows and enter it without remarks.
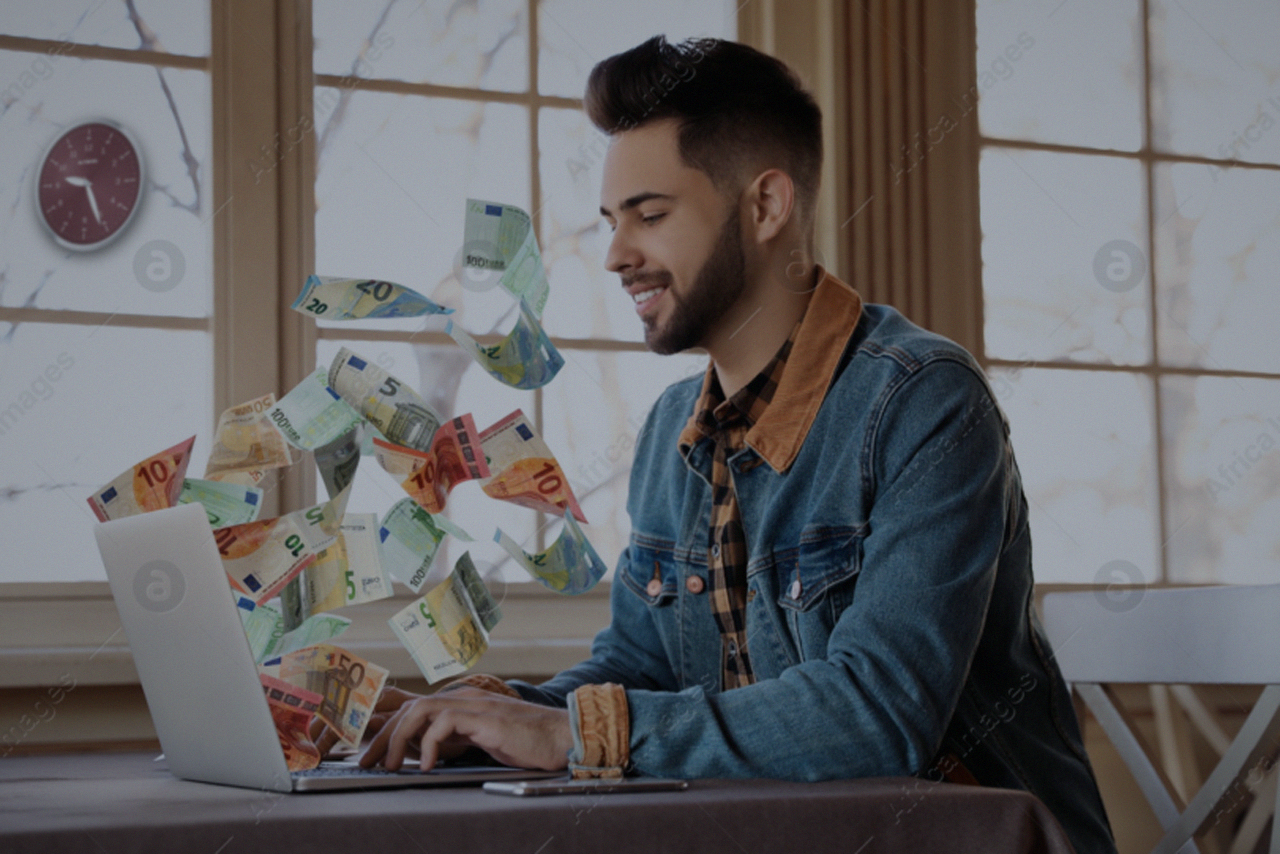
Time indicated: 9:26
